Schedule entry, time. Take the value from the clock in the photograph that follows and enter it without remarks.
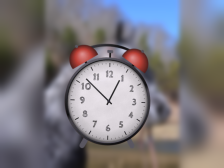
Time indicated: 12:52
